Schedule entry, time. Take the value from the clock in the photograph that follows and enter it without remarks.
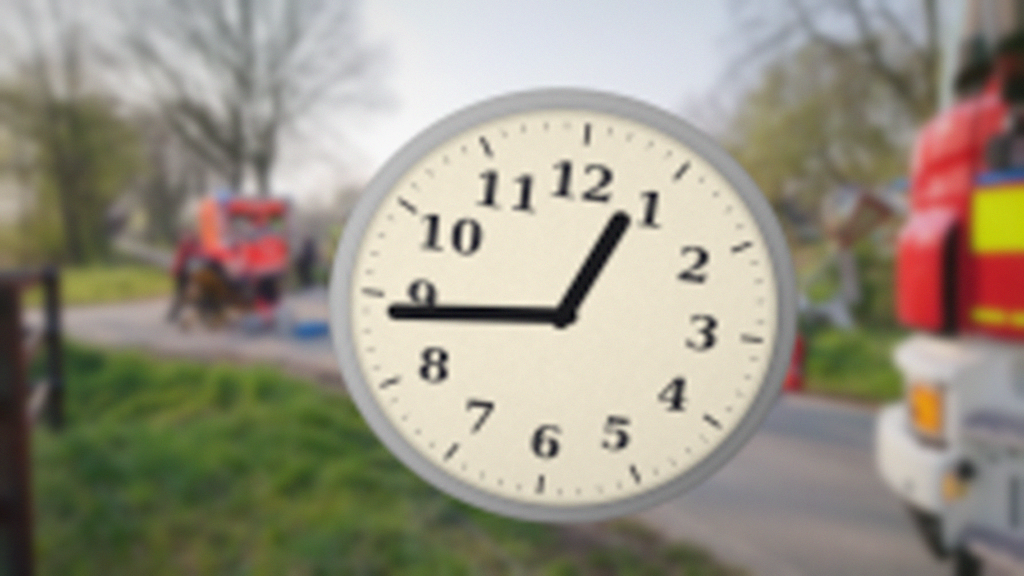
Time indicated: 12:44
